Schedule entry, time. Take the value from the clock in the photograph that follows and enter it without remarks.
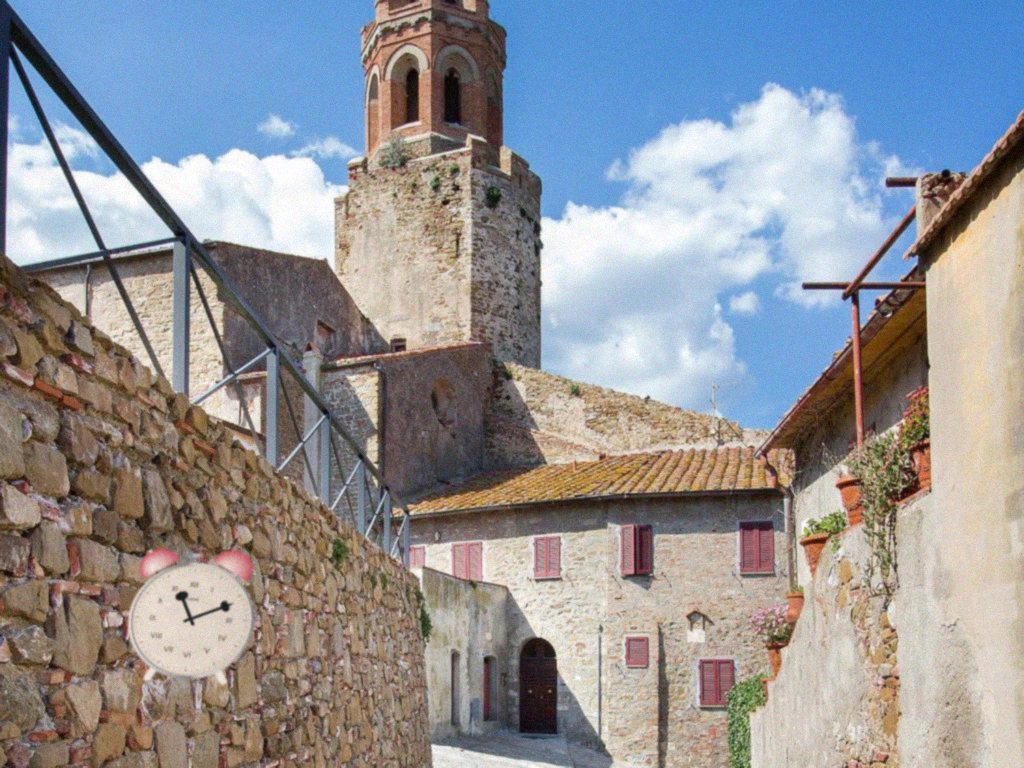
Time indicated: 11:11
